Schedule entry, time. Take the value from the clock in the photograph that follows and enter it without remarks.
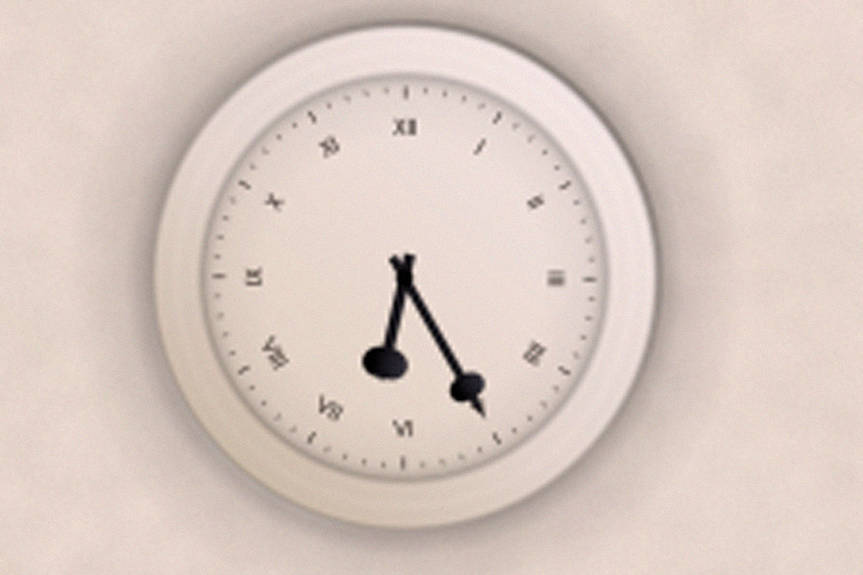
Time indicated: 6:25
